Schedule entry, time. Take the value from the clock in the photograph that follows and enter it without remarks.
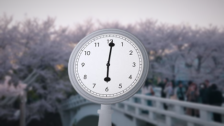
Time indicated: 6:01
